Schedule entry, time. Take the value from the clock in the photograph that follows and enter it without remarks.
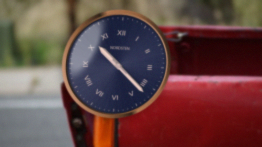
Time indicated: 10:22
